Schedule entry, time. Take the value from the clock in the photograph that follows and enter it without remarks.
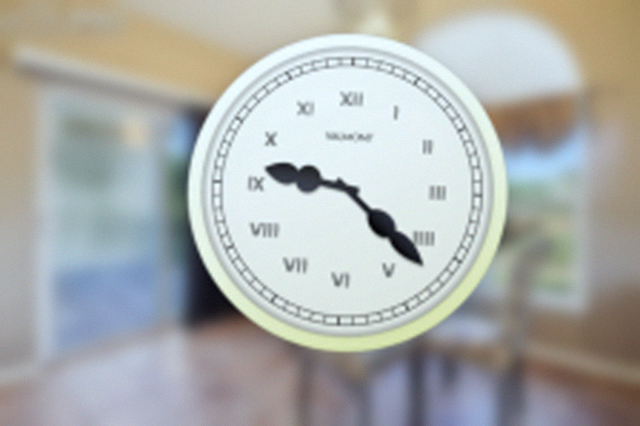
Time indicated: 9:22
